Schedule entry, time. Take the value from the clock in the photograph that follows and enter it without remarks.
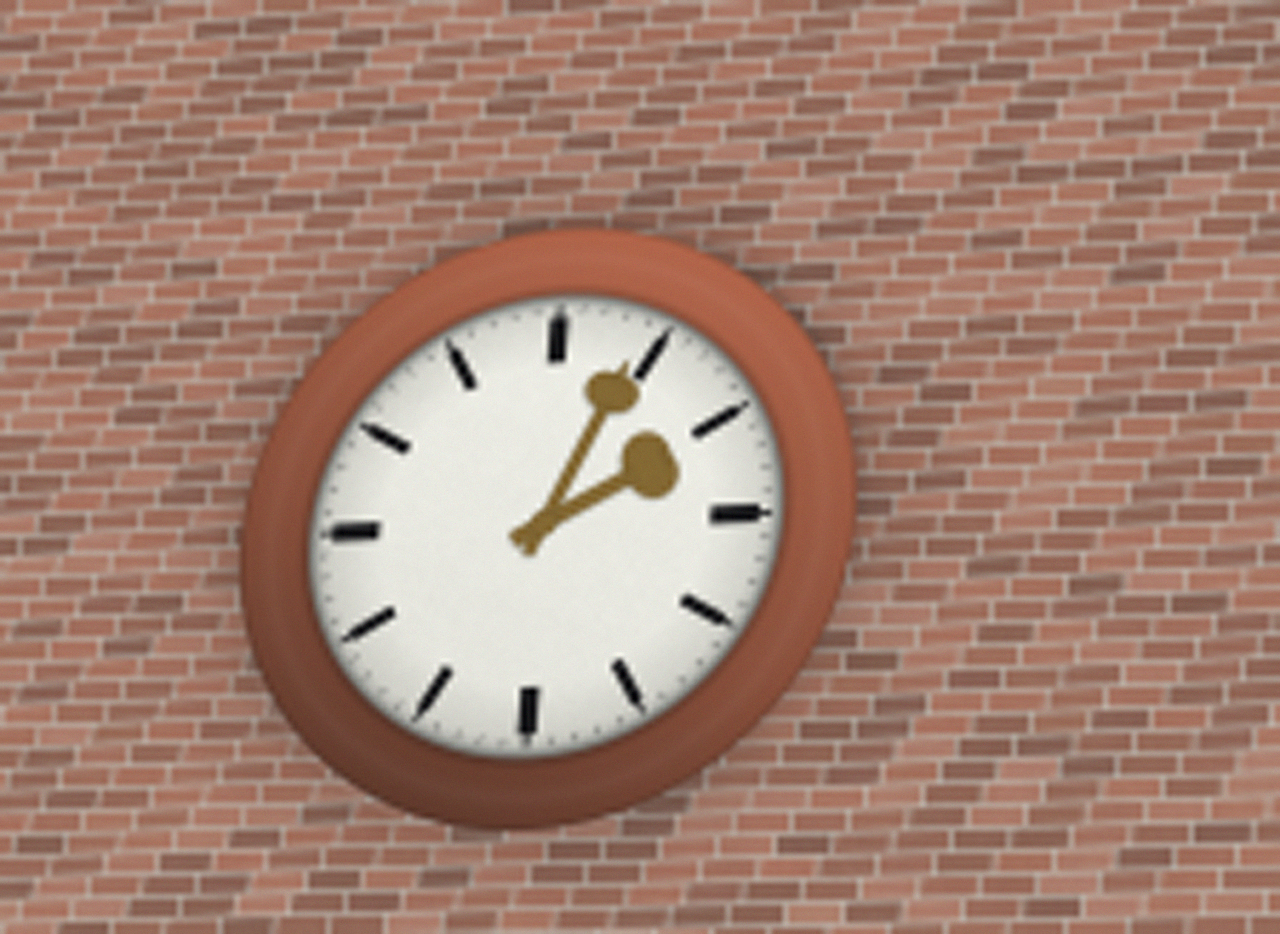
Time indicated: 2:04
